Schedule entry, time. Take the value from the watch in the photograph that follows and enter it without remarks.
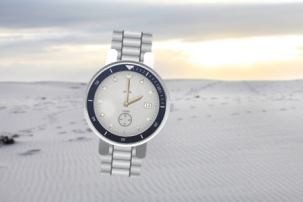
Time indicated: 2:00
